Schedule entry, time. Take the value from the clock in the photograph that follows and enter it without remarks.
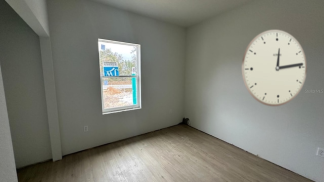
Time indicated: 12:14
